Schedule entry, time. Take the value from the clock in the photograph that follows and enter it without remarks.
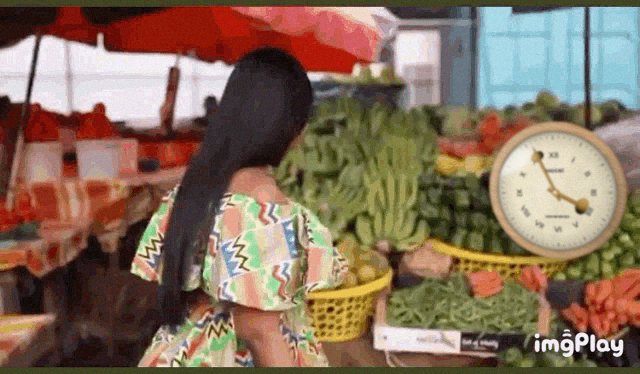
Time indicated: 3:56
